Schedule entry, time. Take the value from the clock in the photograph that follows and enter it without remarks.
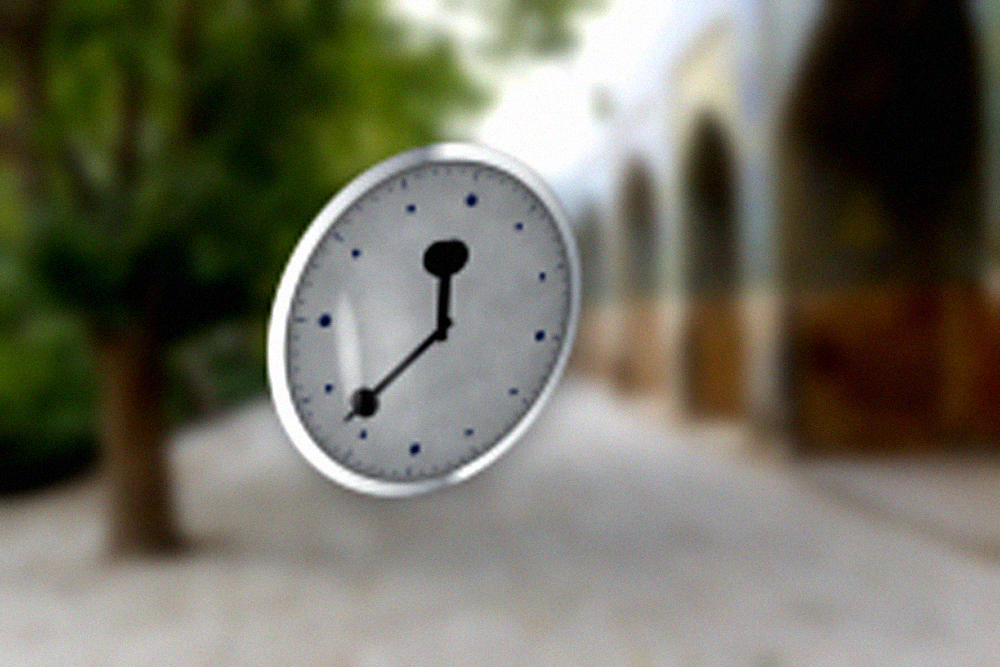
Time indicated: 11:37
